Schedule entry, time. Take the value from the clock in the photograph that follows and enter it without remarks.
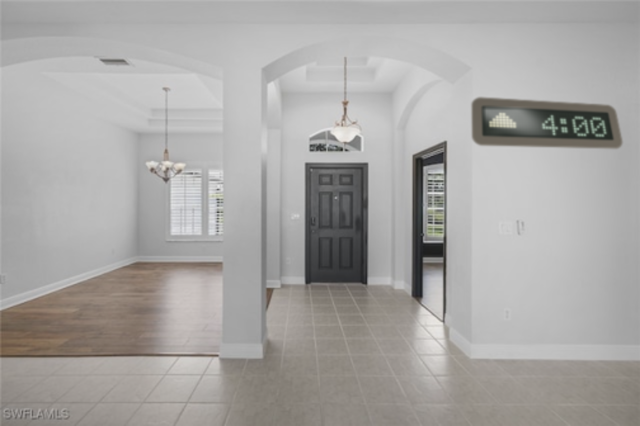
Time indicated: 4:00
